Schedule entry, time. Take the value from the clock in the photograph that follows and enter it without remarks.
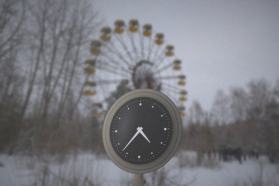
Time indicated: 4:37
